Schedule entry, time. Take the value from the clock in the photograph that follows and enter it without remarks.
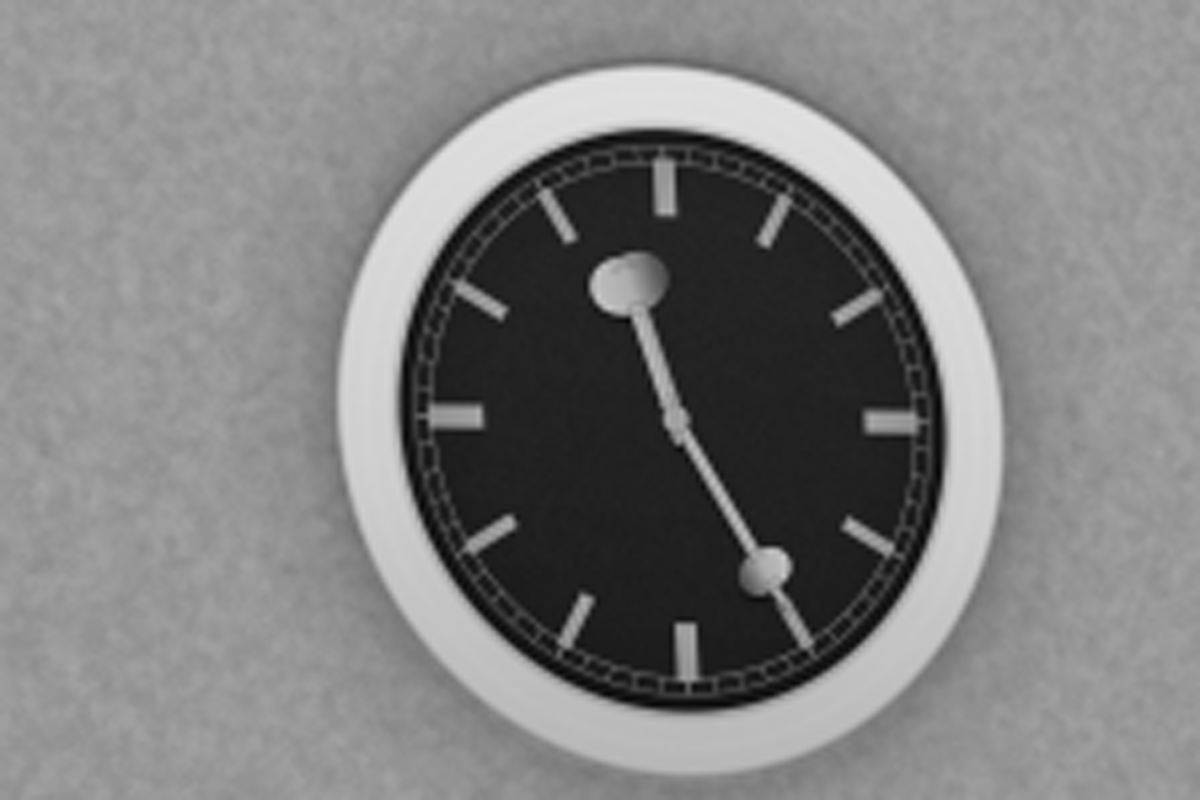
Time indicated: 11:25
